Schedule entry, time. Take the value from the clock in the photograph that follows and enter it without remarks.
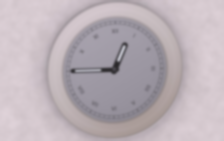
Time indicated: 12:45
